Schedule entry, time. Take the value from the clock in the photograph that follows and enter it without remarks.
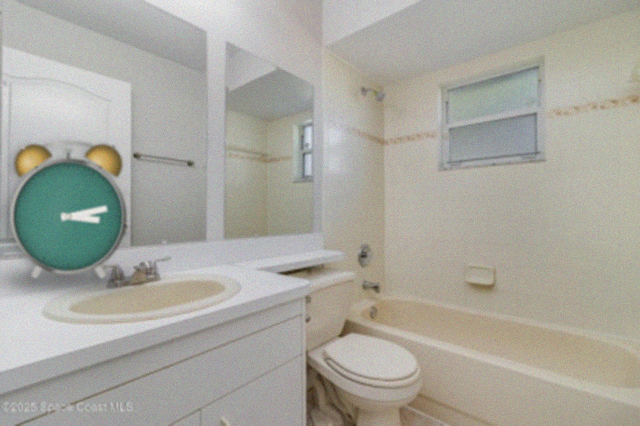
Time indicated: 3:13
